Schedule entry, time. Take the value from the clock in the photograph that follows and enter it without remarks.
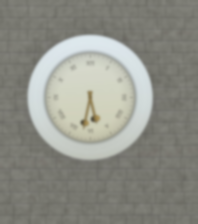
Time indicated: 5:32
